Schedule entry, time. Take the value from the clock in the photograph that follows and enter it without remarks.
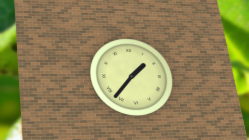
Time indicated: 1:37
